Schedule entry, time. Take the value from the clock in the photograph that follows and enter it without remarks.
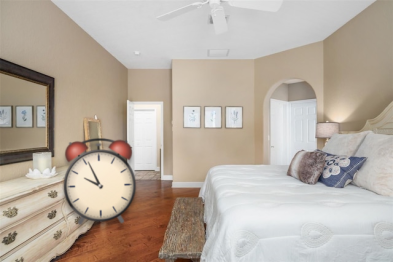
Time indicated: 9:56
